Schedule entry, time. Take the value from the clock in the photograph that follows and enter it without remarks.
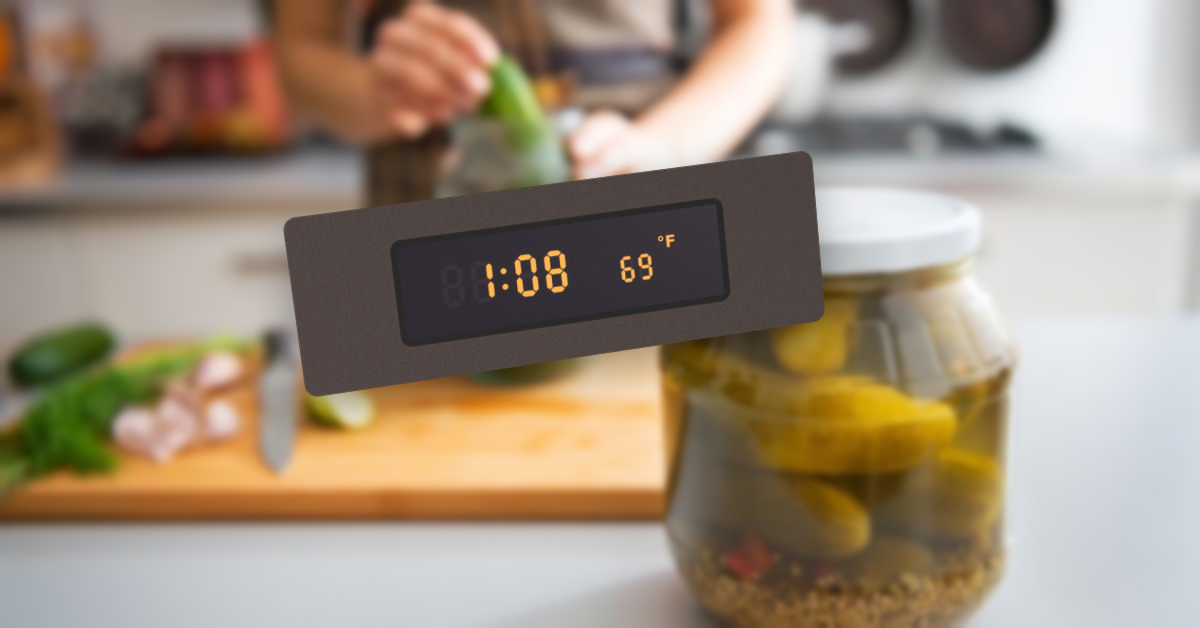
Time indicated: 1:08
